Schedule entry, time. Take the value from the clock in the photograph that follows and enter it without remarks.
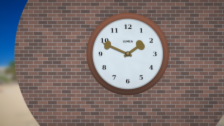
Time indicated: 1:49
